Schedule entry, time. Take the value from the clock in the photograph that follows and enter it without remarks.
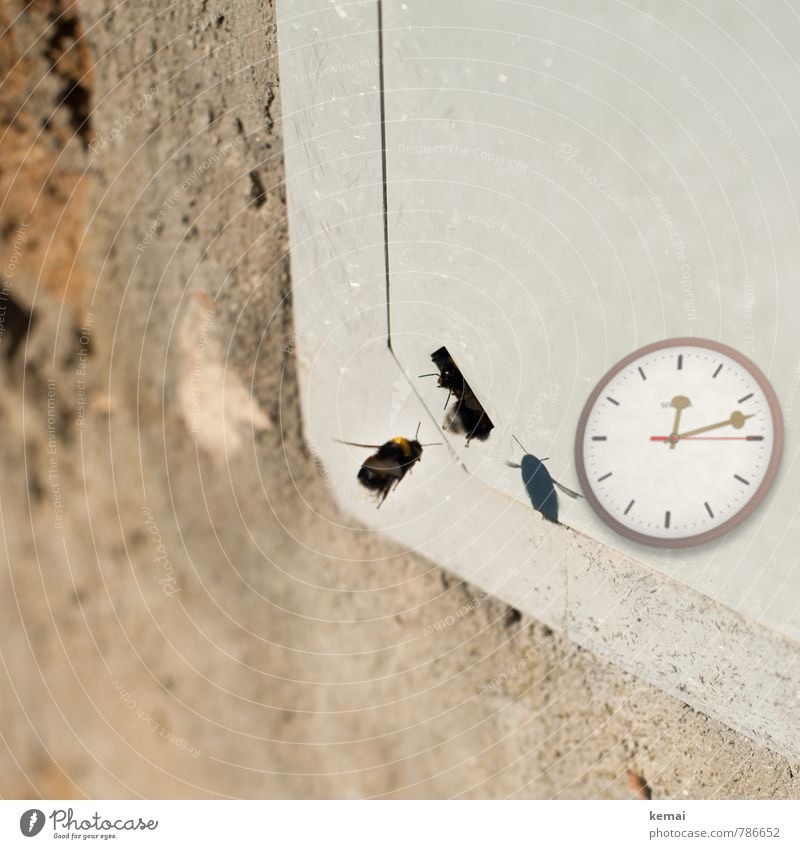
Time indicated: 12:12:15
